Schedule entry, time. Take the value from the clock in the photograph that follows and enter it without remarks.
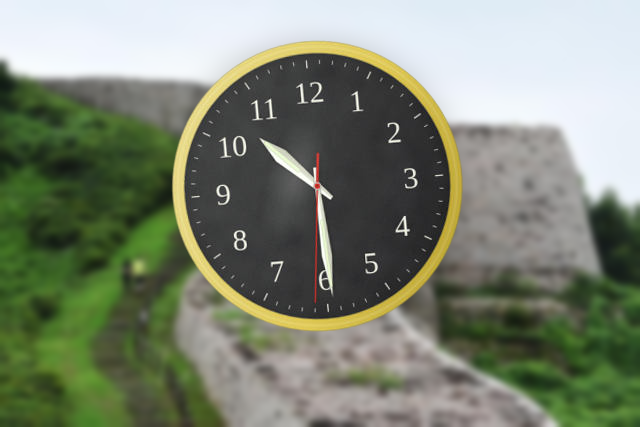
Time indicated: 10:29:31
